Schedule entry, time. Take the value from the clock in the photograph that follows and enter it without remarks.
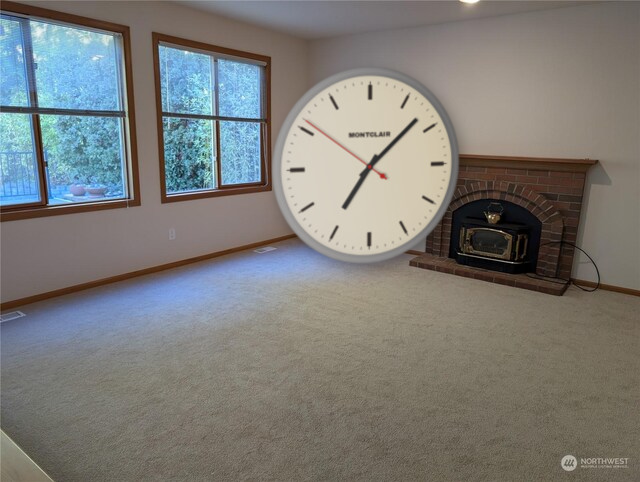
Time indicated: 7:07:51
